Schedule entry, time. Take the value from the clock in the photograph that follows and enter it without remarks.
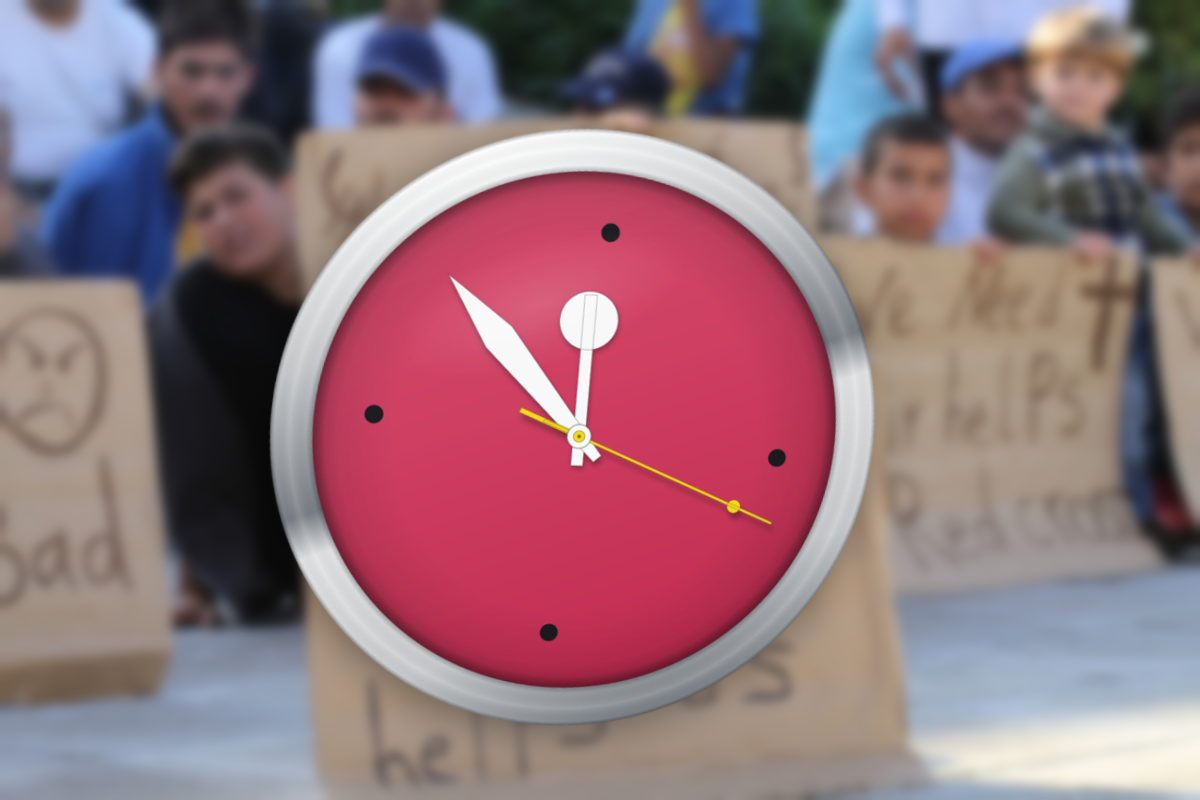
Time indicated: 11:52:18
